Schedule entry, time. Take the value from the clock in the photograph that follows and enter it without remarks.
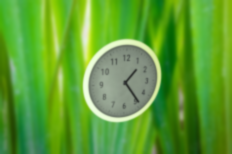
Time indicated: 1:24
